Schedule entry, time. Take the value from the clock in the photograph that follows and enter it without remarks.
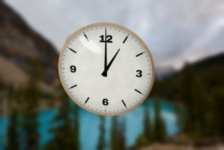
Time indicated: 1:00
